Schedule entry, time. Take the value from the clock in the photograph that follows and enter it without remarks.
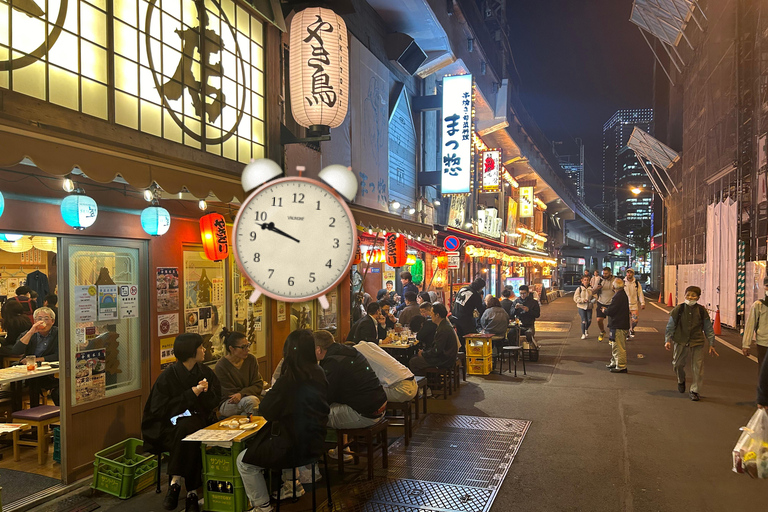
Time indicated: 9:48
